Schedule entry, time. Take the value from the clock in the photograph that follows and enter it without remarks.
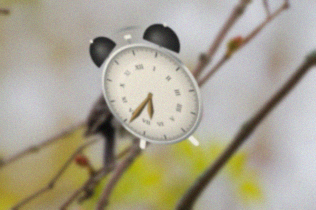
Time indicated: 6:39
